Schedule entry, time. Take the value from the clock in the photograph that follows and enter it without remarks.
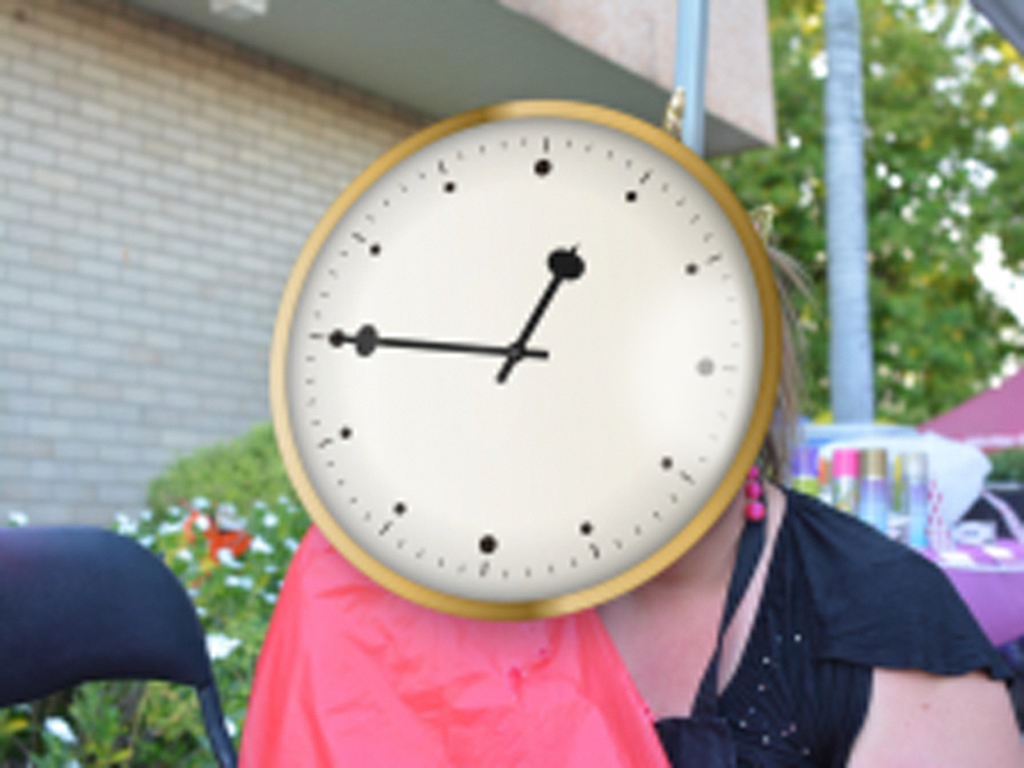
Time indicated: 12:45
